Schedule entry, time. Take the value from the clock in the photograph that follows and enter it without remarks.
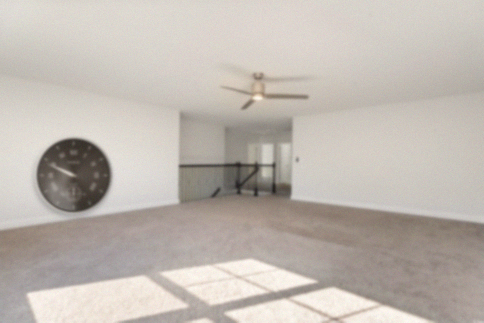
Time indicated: 9:49
